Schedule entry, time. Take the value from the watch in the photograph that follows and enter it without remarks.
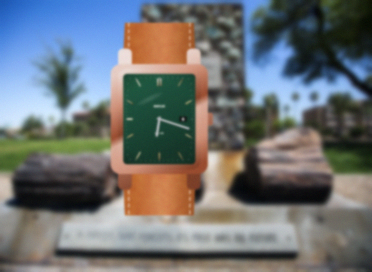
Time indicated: 6:18
